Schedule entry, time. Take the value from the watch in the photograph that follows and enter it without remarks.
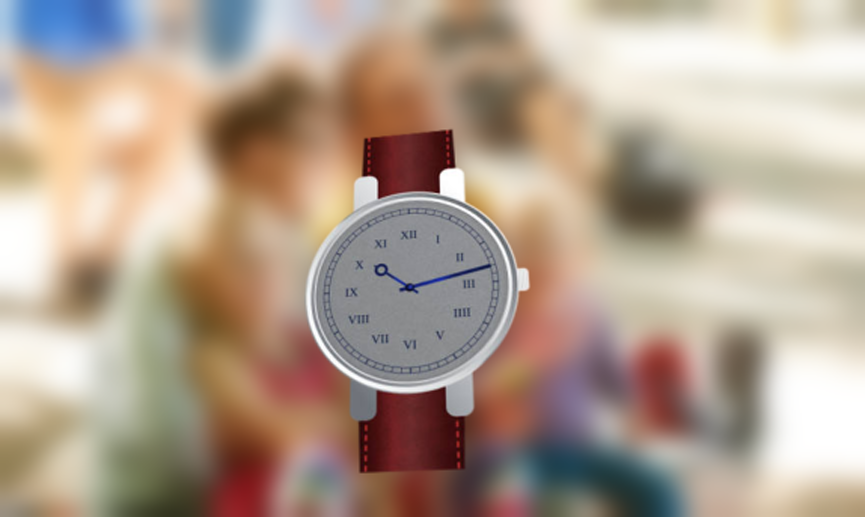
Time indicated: 10:13
